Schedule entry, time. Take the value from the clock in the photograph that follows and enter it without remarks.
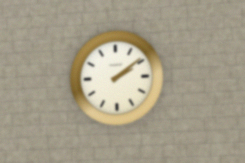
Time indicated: 2:09
